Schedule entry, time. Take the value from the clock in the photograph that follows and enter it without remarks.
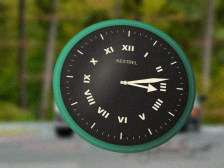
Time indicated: 3:13
